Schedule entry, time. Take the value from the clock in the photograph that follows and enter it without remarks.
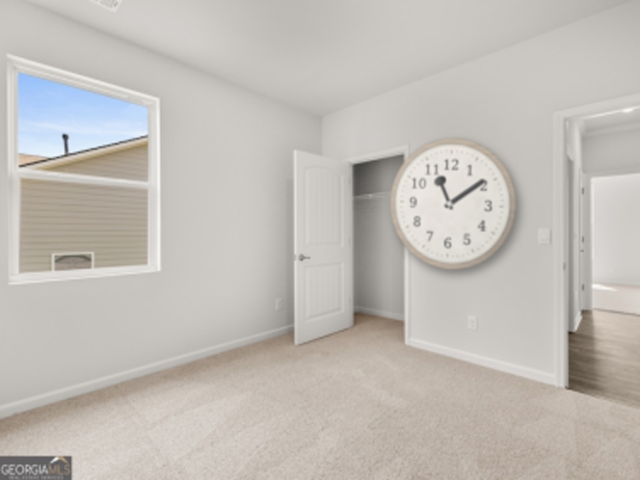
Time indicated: 11:09
